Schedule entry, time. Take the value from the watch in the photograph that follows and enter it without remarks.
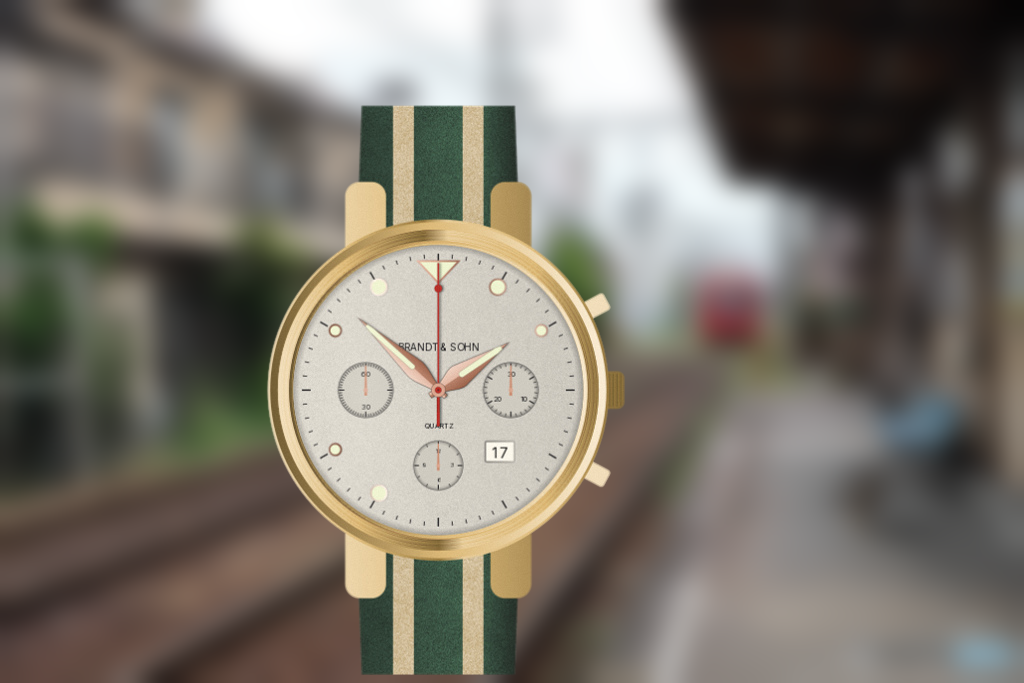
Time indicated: 1:52
